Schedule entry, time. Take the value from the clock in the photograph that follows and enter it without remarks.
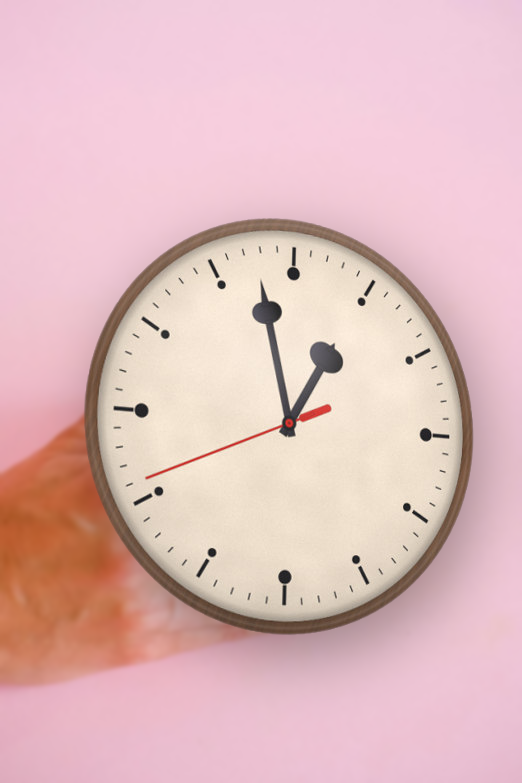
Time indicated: 12:57:41
